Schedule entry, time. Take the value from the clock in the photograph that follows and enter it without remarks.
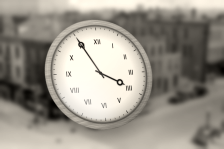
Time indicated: 3:55
